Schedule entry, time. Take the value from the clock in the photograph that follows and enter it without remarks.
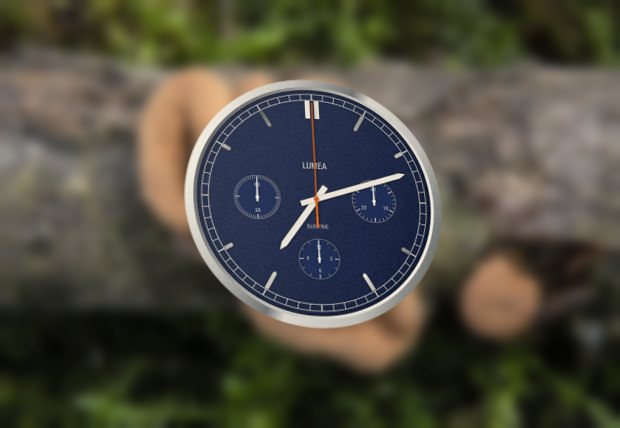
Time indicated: 7:12
